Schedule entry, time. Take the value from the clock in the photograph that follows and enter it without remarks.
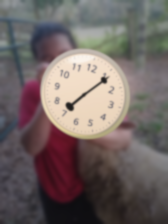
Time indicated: 7:06
